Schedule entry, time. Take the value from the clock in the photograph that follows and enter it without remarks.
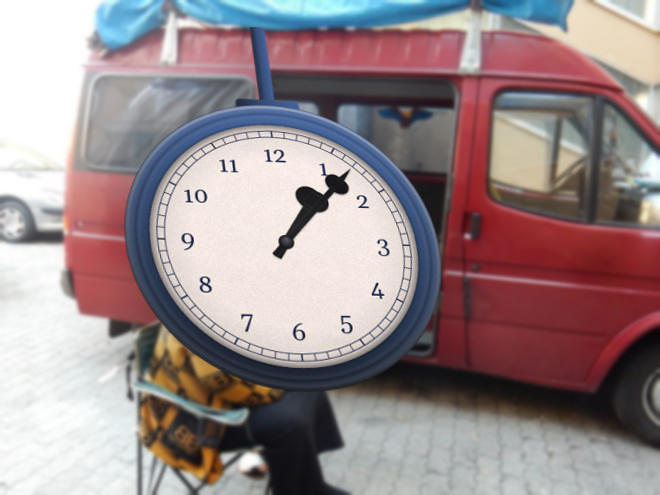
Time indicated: 1:07
